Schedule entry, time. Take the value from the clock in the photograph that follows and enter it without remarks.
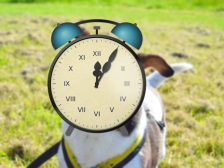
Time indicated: 12:05
